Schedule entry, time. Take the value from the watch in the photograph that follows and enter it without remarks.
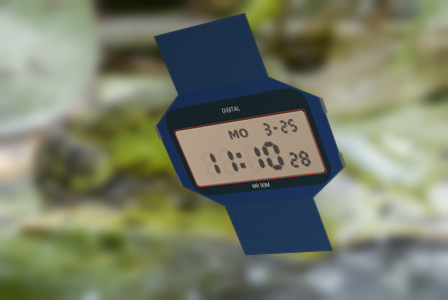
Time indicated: 11:10:28
